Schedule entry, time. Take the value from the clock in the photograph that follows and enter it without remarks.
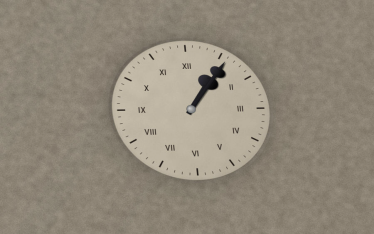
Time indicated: 1:06
